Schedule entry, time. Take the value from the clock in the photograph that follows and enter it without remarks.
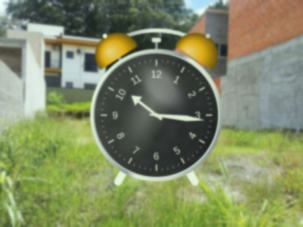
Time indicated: 10:16
